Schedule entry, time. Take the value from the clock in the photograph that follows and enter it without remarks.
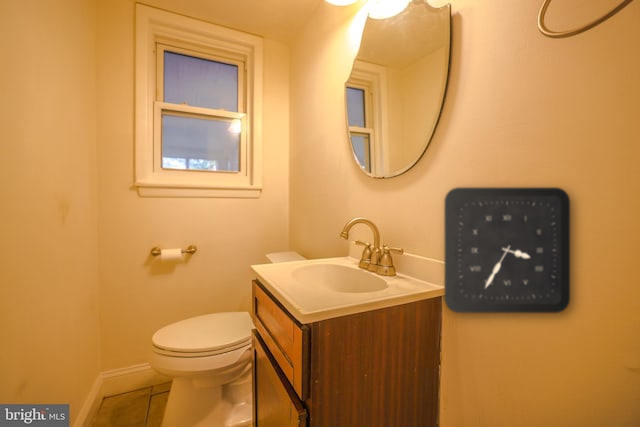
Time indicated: 3:35
